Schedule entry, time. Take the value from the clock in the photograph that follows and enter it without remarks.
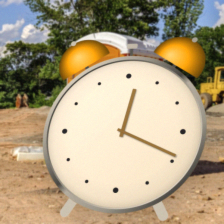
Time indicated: 12:19
